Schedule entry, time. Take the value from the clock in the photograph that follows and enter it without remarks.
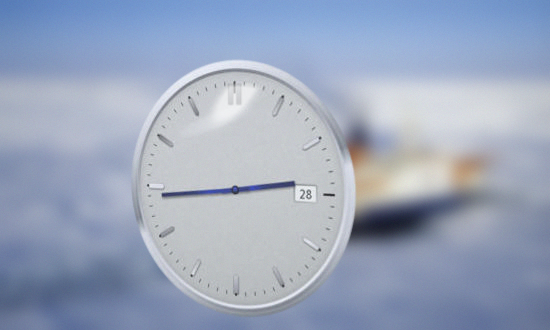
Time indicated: 2:44
